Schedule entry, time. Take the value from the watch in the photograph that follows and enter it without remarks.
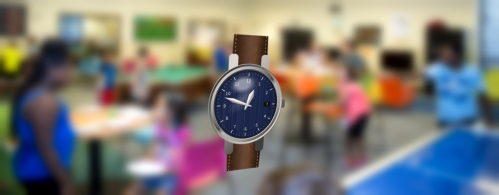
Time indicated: 12:48
